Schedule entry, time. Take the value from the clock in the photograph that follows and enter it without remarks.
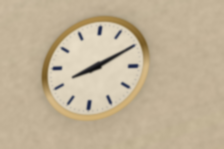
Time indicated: 8:10
